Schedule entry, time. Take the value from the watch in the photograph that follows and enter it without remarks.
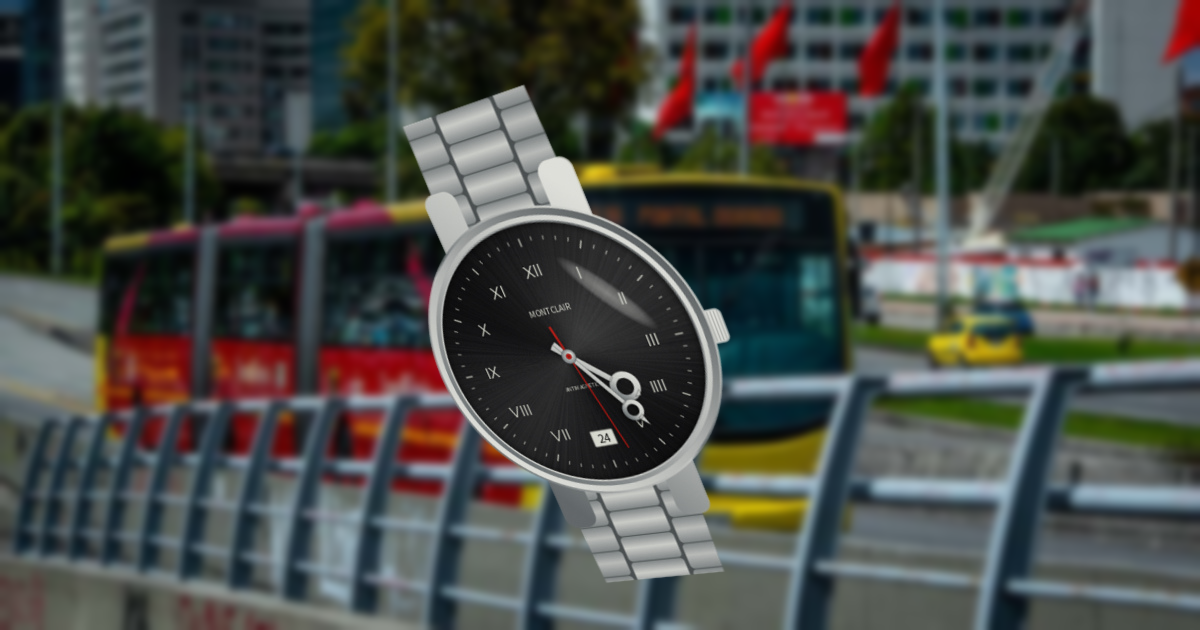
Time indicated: 4:24:28
